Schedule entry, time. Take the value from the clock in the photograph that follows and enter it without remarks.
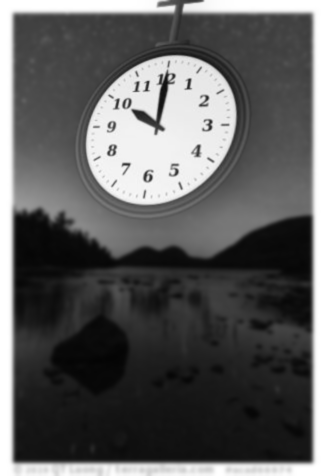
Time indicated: 10:00
